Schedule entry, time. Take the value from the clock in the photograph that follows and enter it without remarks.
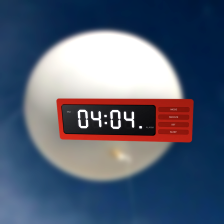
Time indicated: 4:04
